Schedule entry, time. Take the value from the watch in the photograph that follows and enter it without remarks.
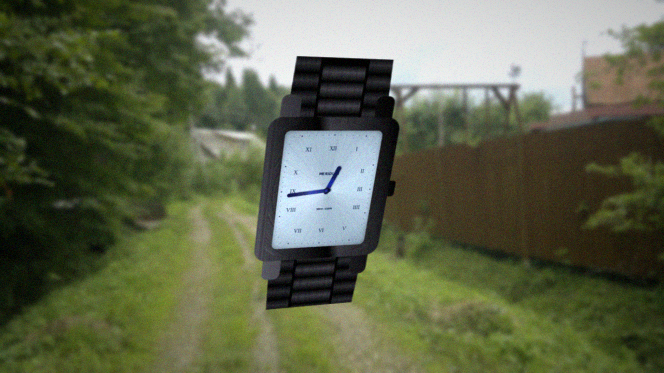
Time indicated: 12:44
